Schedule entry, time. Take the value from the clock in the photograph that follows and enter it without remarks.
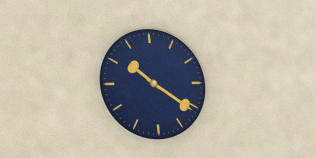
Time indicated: 10:21
